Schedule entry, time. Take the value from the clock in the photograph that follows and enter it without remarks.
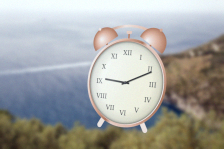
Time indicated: 9:11
